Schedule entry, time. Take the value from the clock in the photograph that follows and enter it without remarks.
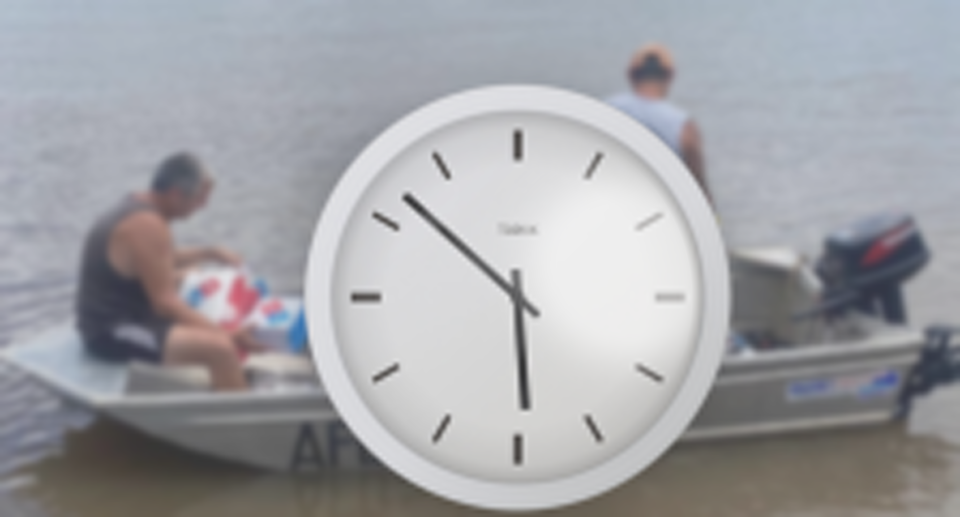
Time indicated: 5:52
